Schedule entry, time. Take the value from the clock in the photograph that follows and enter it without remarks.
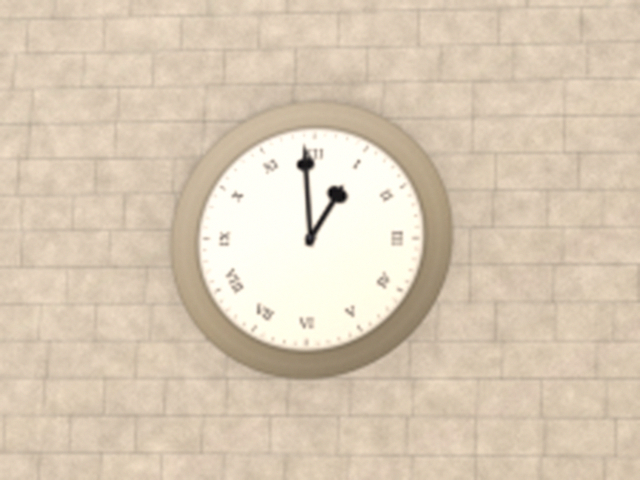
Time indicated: 12:59
